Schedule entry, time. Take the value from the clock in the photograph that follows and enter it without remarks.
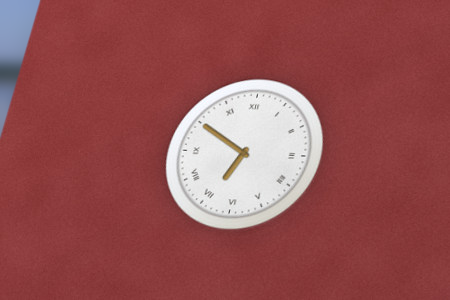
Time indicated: 6:50
